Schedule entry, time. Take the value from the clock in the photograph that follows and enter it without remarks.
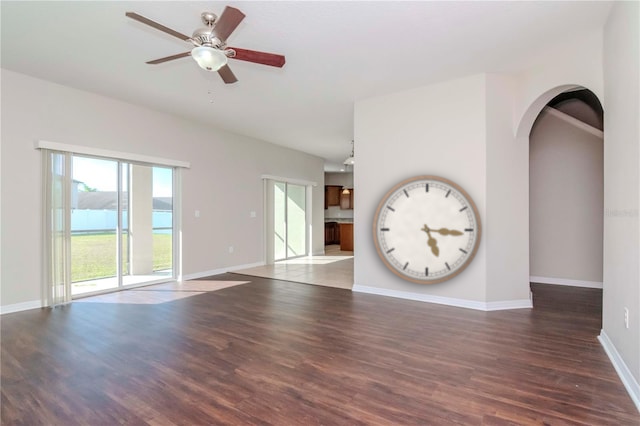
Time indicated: 5:16
